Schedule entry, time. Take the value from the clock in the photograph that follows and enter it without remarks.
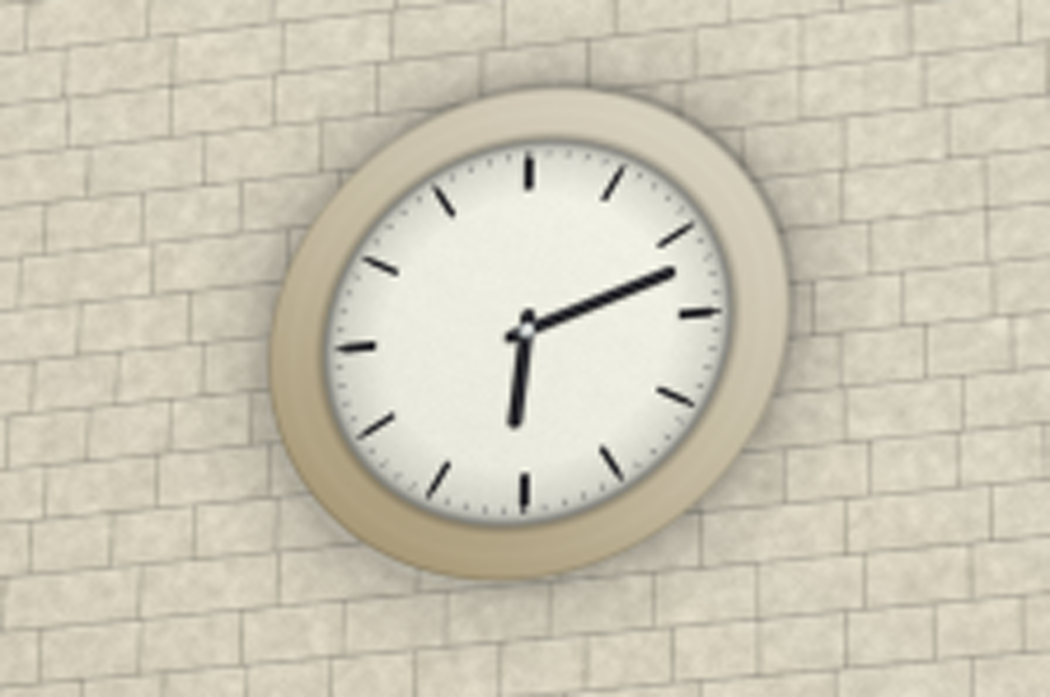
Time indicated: 6:12
